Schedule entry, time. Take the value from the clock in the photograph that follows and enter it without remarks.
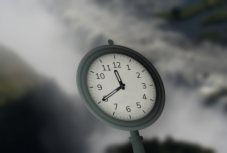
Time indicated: 11:40
